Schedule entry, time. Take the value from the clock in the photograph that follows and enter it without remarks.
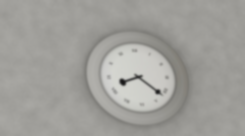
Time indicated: 8:22
